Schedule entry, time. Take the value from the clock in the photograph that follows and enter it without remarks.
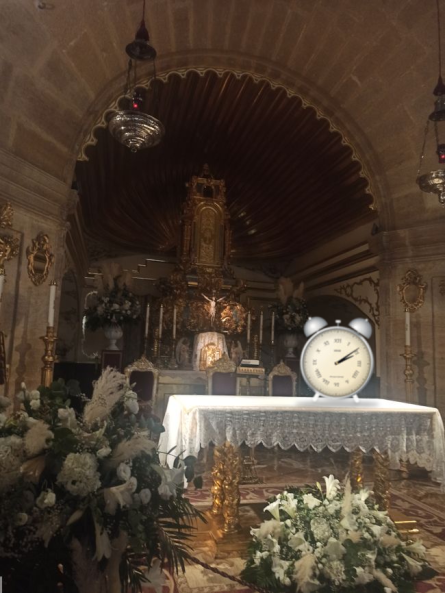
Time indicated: 2:09
